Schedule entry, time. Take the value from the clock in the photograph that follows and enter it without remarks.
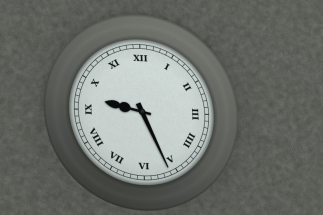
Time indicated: 9:26
